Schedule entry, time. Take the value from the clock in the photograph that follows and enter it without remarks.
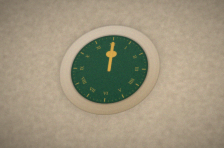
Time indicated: 12:00
